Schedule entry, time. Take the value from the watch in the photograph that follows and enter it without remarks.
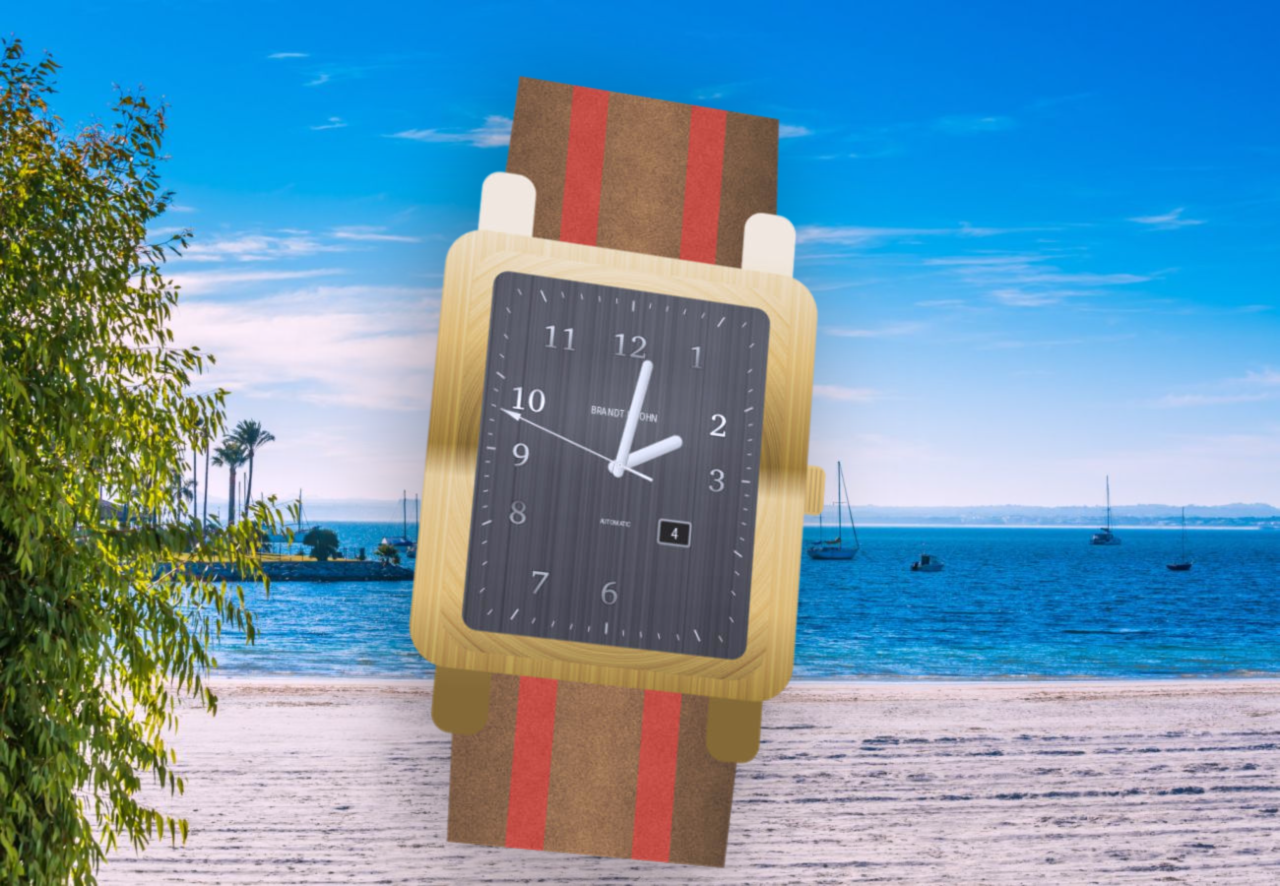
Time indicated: 2:01:48
